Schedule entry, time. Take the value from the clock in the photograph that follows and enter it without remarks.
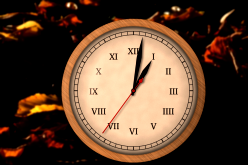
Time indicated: 1:01:36
